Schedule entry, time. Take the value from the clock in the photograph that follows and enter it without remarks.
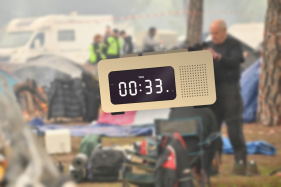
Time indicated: 0:33
